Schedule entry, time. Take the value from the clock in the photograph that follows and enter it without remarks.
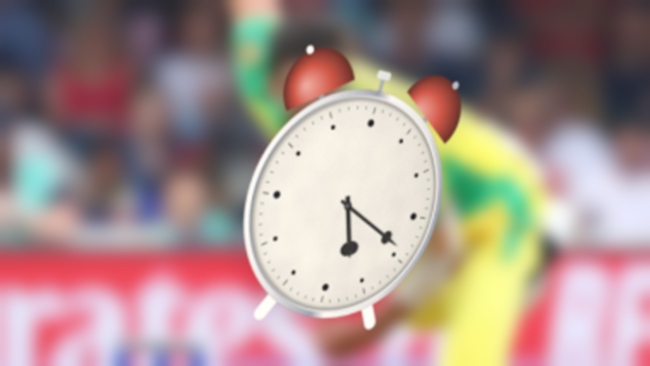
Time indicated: 5:19
